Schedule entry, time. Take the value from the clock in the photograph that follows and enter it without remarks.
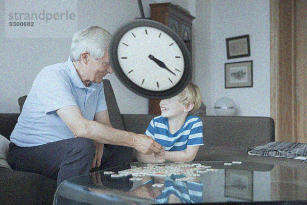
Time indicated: 4:22
